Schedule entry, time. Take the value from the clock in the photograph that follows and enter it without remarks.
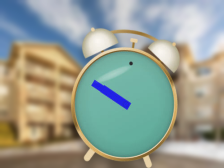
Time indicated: 9:49
